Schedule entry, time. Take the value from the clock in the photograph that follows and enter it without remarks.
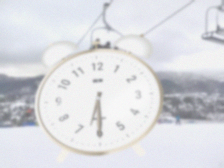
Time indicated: 6:30
